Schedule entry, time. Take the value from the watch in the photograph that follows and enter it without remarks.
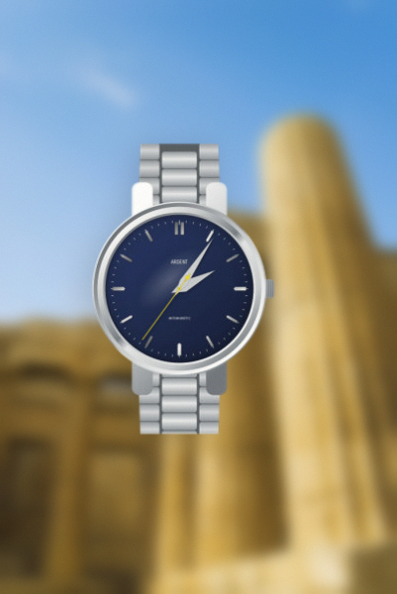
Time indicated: 2:05:36
